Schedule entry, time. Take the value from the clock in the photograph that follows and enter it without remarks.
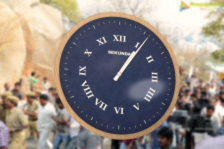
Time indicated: 1:06
